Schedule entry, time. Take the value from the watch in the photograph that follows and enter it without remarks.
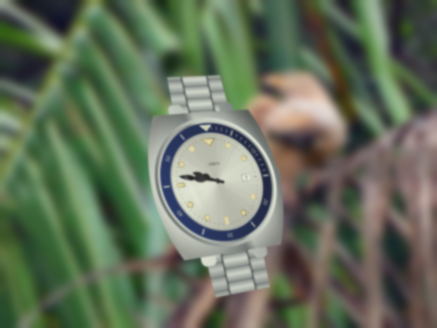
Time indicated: 9:47
